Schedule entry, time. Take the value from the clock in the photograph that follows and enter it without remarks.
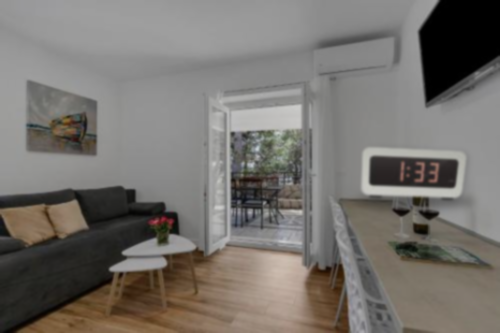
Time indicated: 1:33
